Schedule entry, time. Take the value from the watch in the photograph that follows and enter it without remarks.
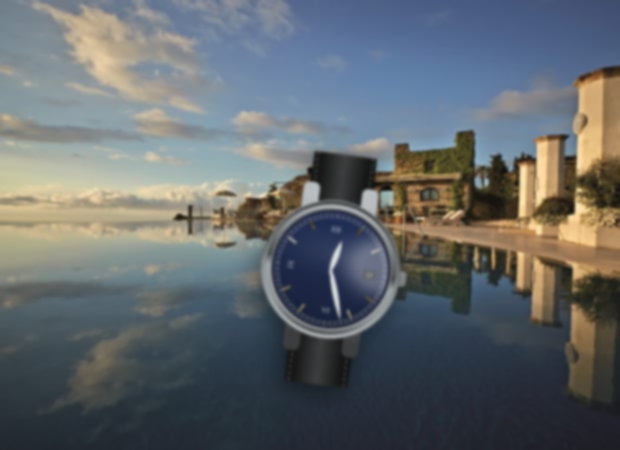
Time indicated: 12:27
